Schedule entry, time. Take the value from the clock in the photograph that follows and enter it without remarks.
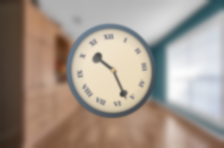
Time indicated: 10:27
